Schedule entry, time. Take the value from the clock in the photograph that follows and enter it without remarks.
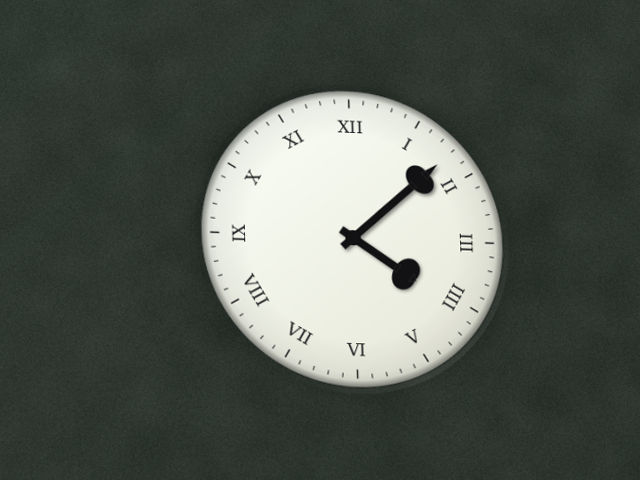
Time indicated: 4:08
